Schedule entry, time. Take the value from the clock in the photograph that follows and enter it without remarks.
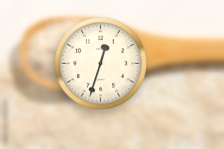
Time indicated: 12:33
